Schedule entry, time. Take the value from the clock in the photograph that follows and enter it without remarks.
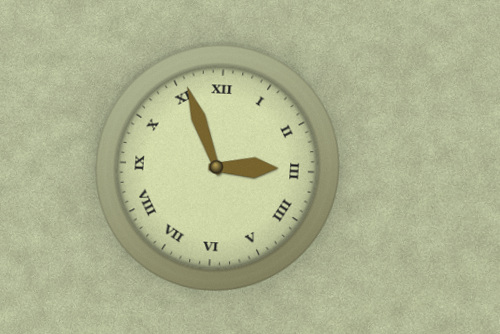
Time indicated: 2:56
